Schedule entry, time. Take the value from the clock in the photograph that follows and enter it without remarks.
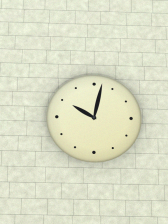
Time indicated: 10:02
